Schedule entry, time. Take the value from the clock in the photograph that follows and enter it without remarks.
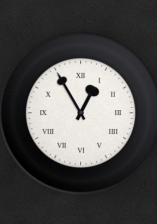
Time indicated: 12:55
